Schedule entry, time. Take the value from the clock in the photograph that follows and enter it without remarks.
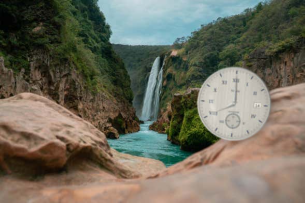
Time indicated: 8:00
